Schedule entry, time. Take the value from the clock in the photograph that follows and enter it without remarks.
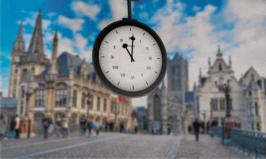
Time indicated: 11:01
